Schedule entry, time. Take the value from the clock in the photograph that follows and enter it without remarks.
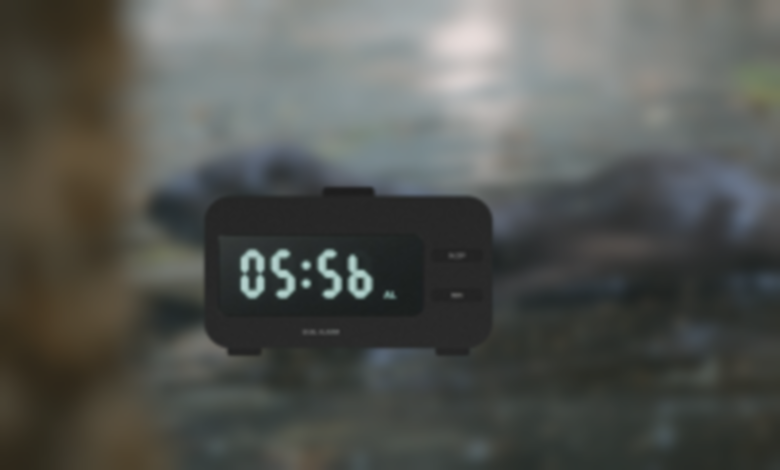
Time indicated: 5:56
